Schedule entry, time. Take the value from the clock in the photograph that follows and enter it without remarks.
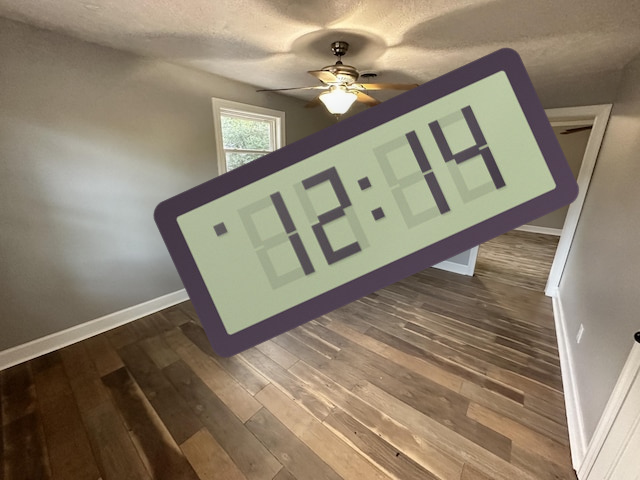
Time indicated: 12:14
